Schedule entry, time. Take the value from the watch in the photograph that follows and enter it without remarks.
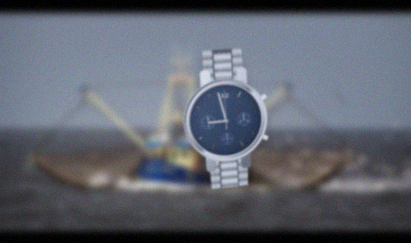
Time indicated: 8:58
